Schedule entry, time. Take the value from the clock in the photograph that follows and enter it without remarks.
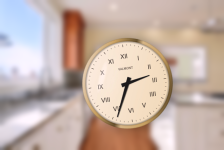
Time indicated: 2:34
